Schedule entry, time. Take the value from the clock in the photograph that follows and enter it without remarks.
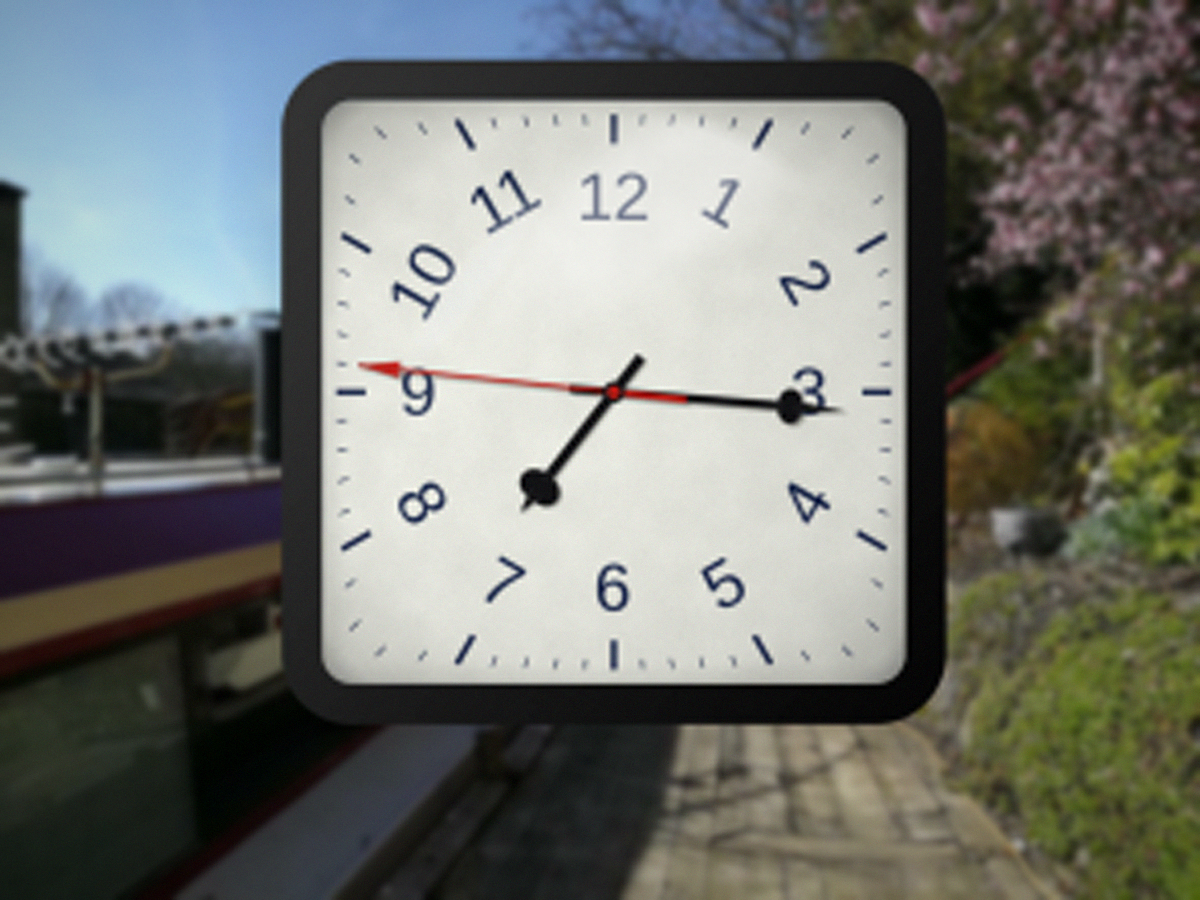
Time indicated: 7:15:46
